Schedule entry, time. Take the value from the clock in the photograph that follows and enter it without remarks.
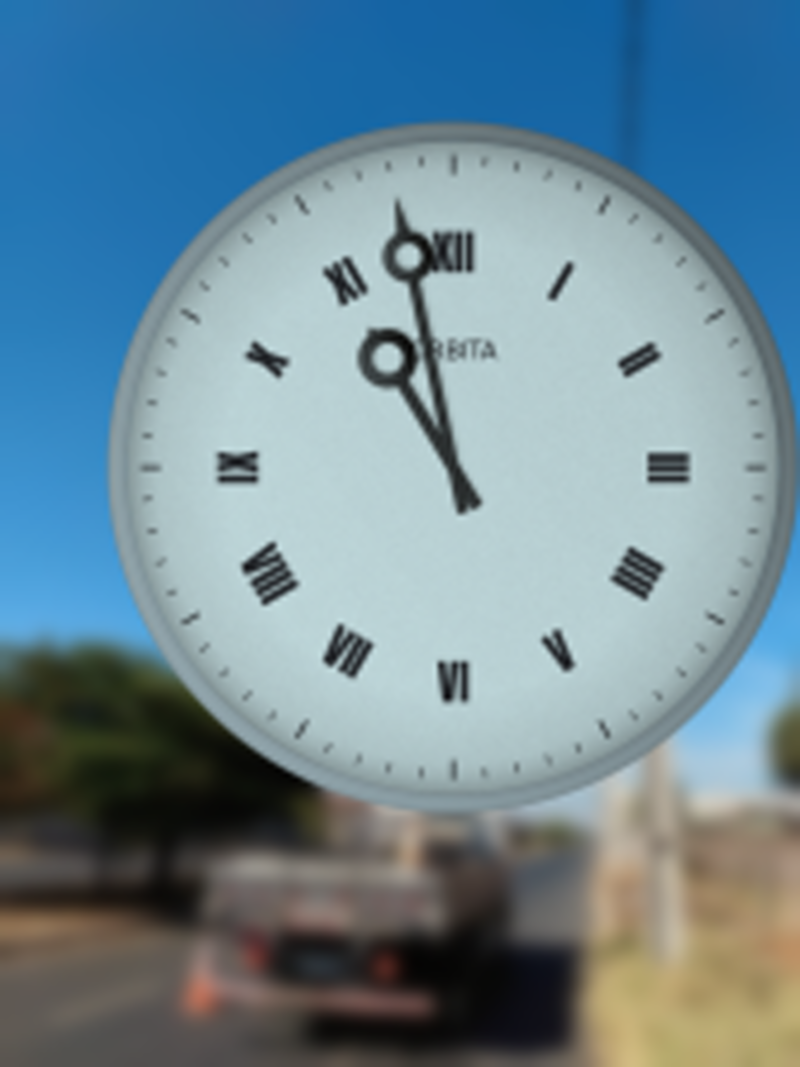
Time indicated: 10:58
